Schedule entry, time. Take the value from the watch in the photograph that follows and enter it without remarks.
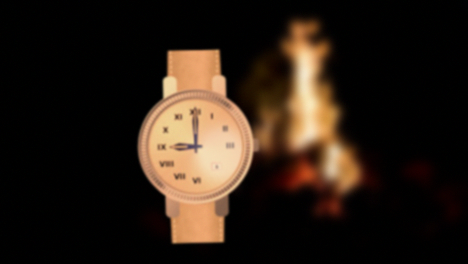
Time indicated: 9:00
